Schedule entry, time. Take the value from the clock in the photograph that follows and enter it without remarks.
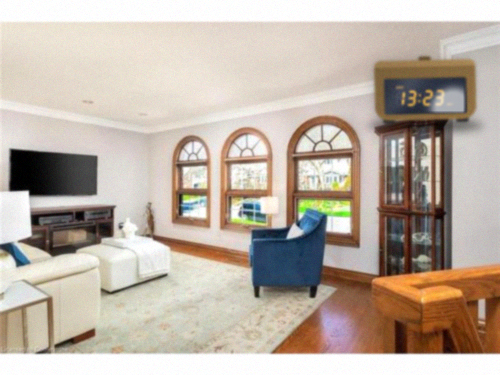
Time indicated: 13:23
